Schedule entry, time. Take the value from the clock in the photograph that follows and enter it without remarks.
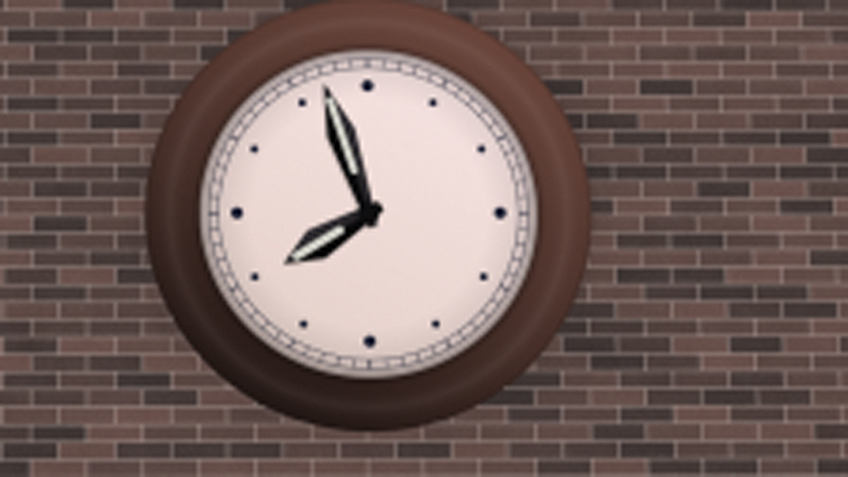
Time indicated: 7:57
